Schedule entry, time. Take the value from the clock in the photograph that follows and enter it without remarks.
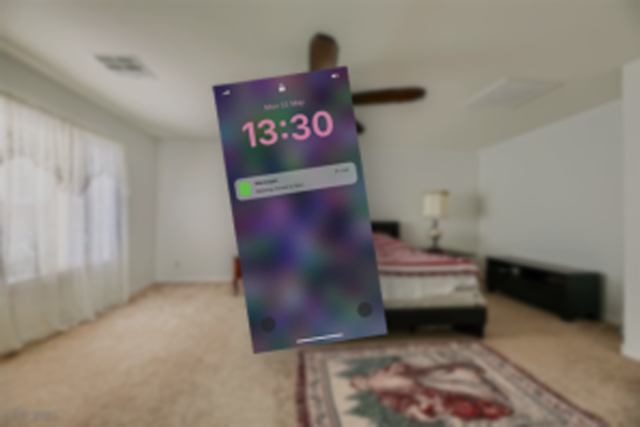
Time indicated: 13:30
